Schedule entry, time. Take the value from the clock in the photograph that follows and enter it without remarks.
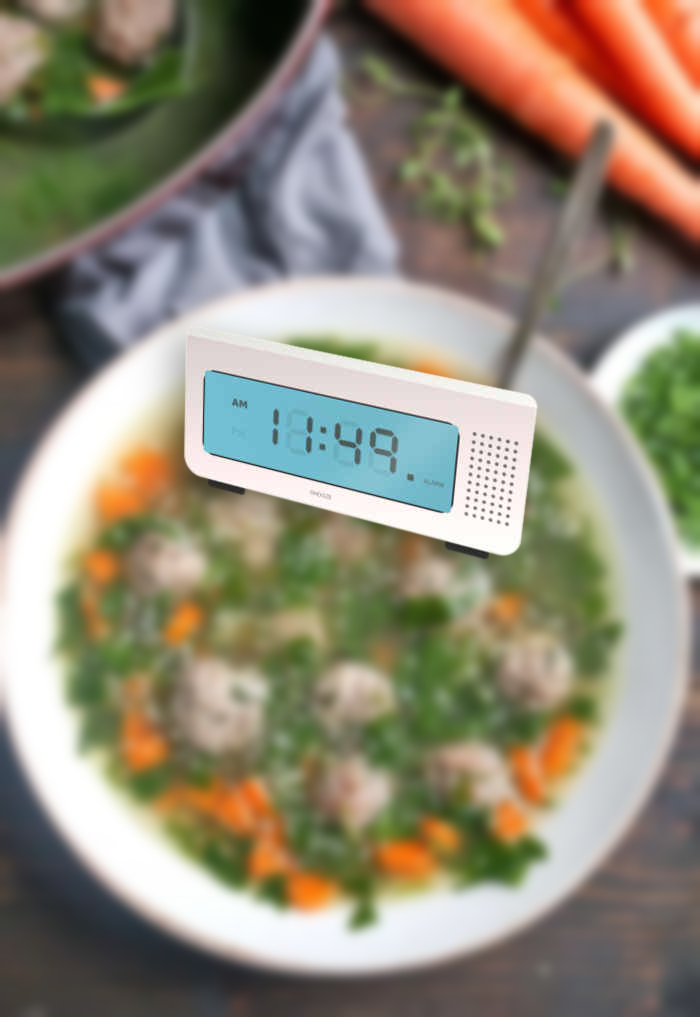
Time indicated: 11:49
